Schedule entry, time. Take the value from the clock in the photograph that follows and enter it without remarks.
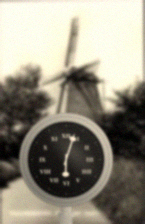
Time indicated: 6:03
